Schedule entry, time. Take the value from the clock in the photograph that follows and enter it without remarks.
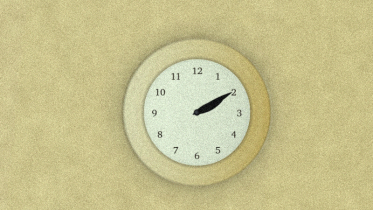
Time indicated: 2:10
